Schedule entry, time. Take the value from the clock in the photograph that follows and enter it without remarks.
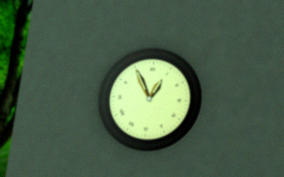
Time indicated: 12:55
